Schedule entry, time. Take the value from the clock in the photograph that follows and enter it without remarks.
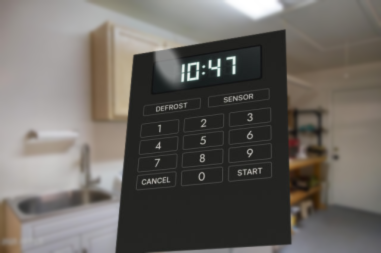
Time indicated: 10:47
